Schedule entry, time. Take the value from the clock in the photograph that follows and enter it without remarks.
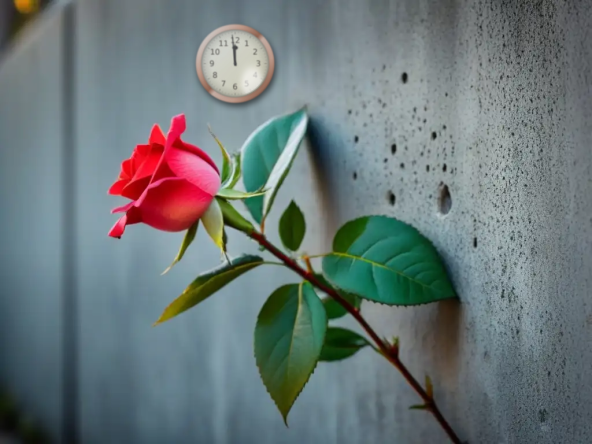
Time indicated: 11:59
